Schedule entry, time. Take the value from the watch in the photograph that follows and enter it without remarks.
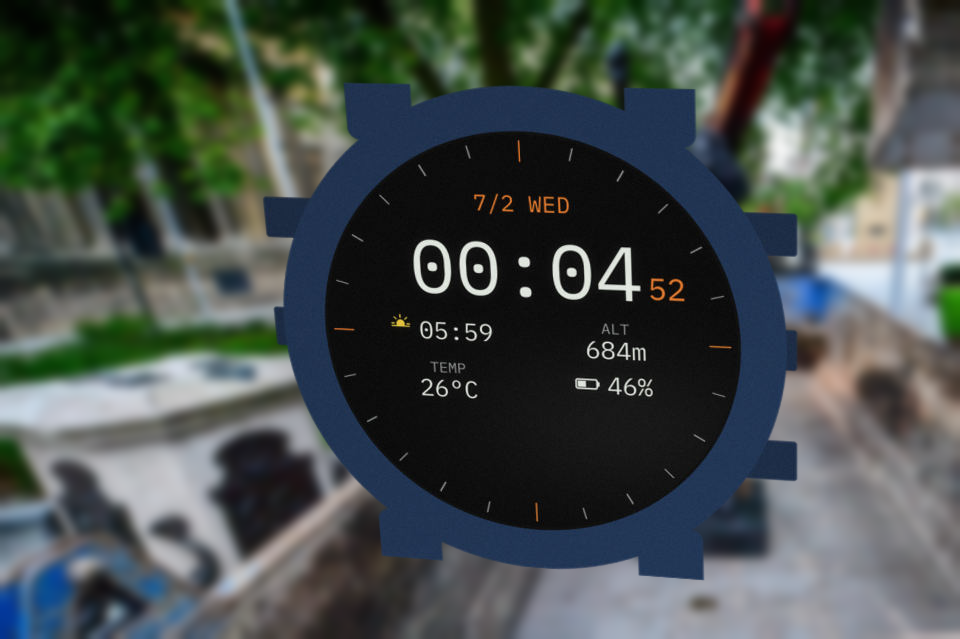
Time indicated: 0:04:52
